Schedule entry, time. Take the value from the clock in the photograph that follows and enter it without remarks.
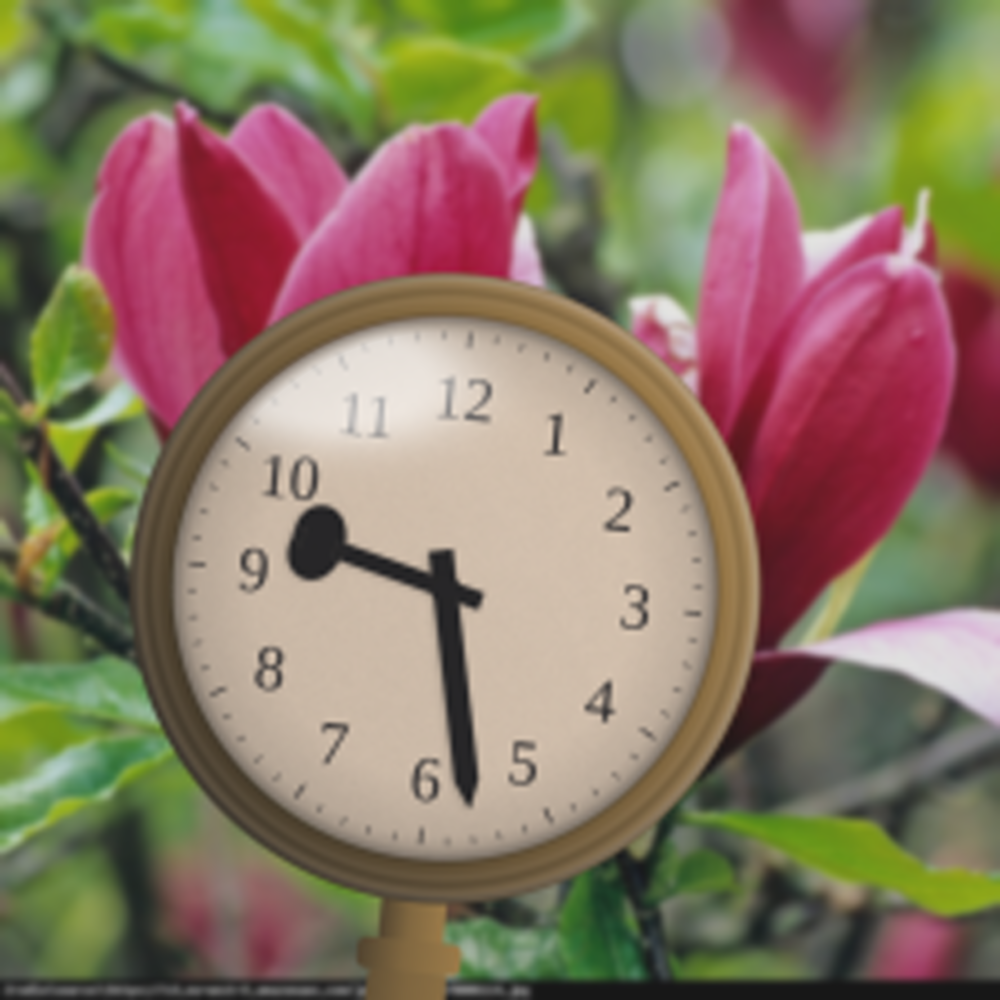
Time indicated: 9:28
